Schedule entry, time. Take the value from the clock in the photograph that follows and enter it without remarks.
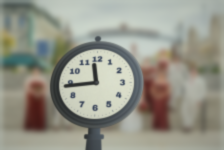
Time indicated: 11:44
